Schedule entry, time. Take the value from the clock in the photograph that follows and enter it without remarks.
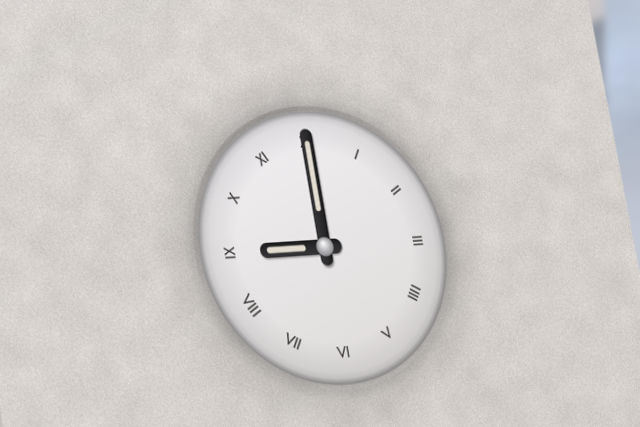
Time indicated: 9:00
